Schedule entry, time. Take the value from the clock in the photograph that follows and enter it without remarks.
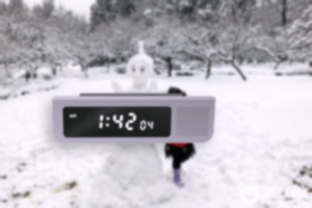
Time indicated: 1:42
